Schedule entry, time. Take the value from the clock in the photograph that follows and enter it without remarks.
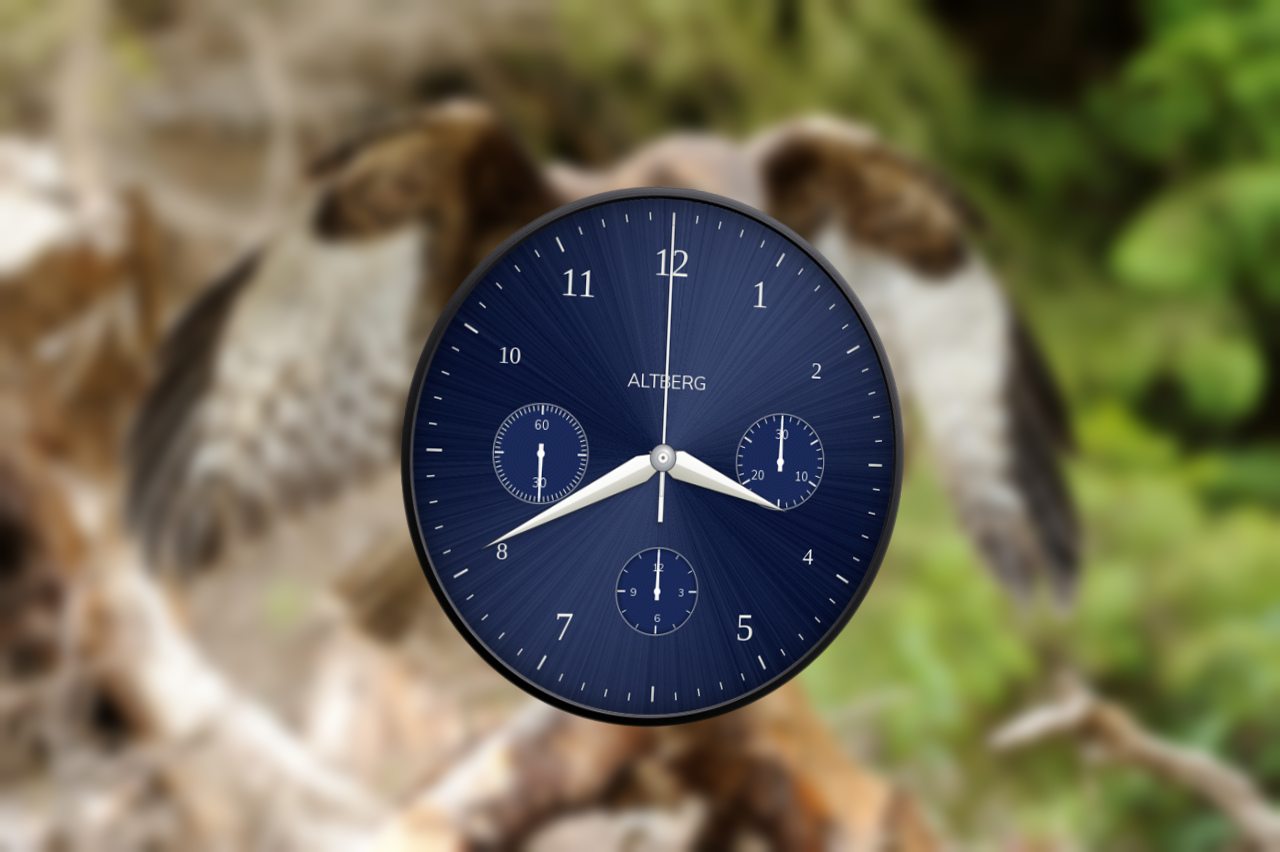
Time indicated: 3:40:30
